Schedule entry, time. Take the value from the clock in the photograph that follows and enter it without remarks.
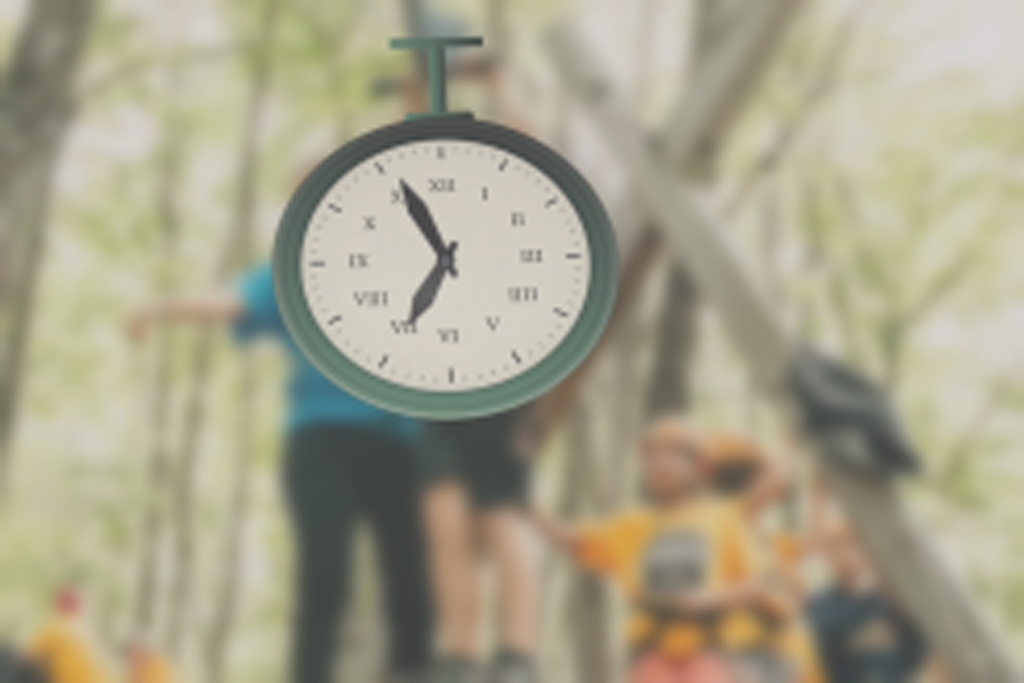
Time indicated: 6:56
